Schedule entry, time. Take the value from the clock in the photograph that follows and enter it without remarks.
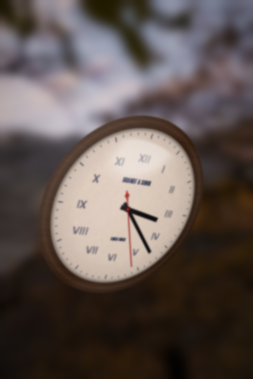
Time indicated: 3:22:26
